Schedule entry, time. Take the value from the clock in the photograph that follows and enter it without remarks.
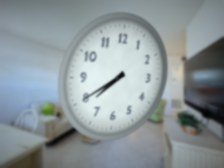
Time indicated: 7:40
